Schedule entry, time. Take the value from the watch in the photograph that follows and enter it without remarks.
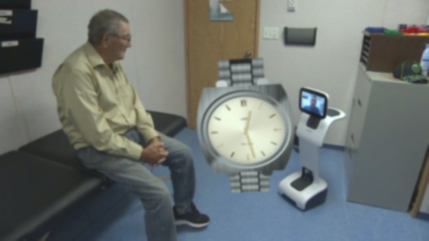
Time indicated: 12:28
